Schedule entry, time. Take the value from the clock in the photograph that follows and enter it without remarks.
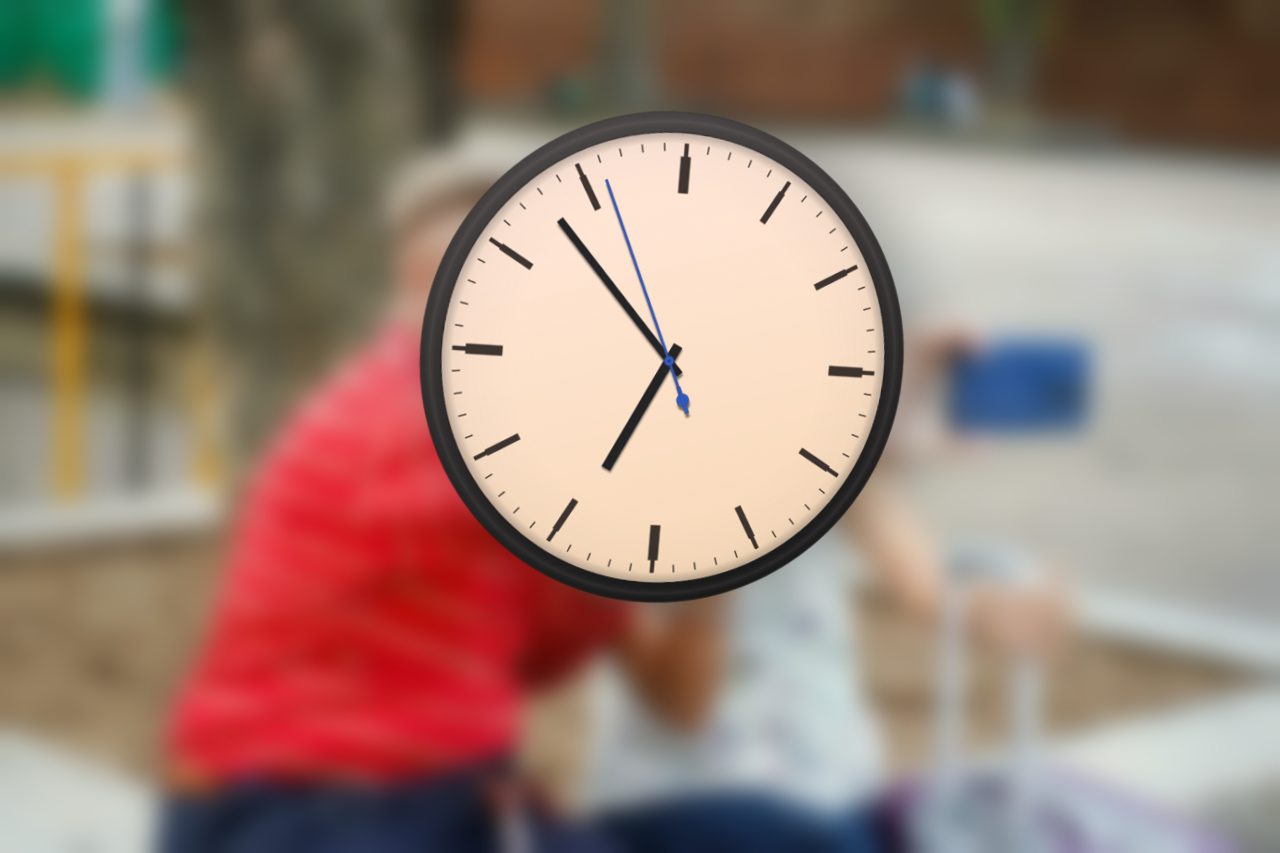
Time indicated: 6:52:56
